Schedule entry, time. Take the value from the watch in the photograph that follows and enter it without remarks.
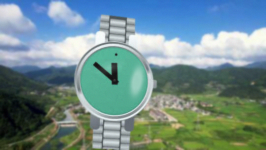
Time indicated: 11:51
